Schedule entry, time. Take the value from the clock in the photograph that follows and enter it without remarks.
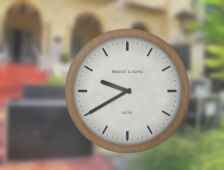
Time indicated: 9:40
